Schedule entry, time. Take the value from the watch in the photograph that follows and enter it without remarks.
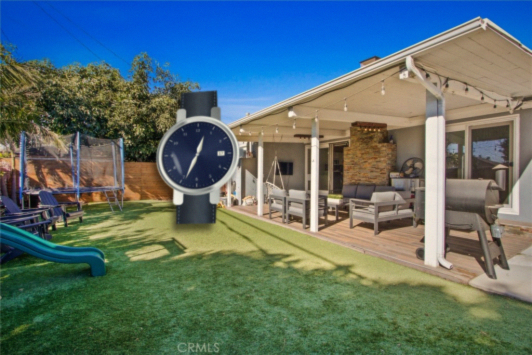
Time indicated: 12:34
